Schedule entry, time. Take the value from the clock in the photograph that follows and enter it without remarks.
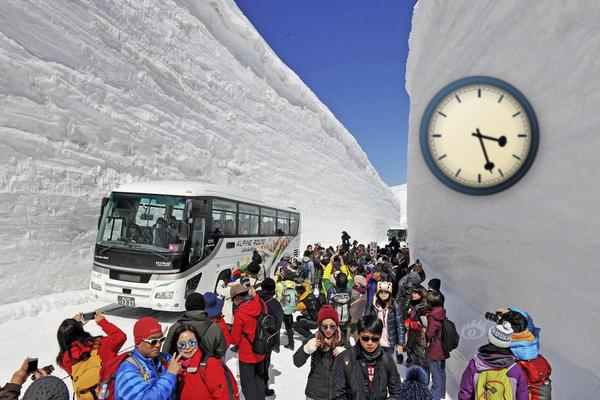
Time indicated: 3:27
